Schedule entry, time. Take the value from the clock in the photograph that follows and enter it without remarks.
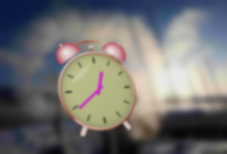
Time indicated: 12:39
